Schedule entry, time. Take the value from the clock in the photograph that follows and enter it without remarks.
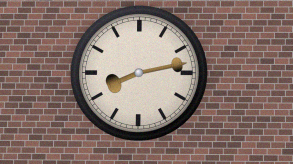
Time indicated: 8:13
